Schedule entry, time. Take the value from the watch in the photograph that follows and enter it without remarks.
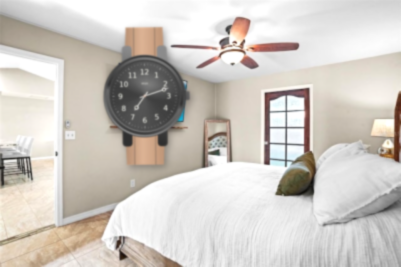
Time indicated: 7:12
